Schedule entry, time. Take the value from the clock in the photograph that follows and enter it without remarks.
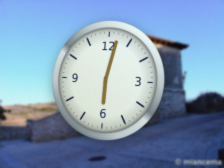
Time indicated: 6:02
